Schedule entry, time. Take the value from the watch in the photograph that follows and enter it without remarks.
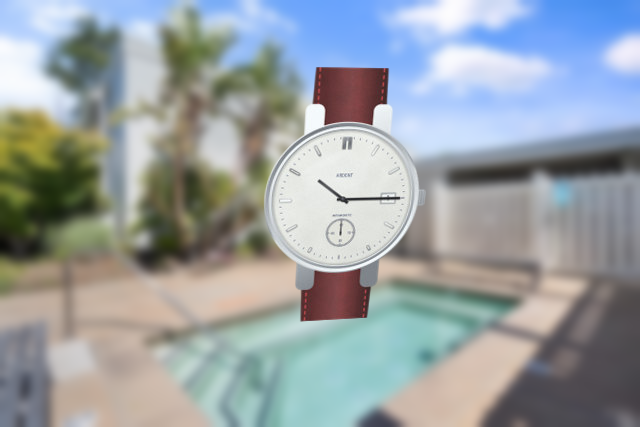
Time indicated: 10:15
